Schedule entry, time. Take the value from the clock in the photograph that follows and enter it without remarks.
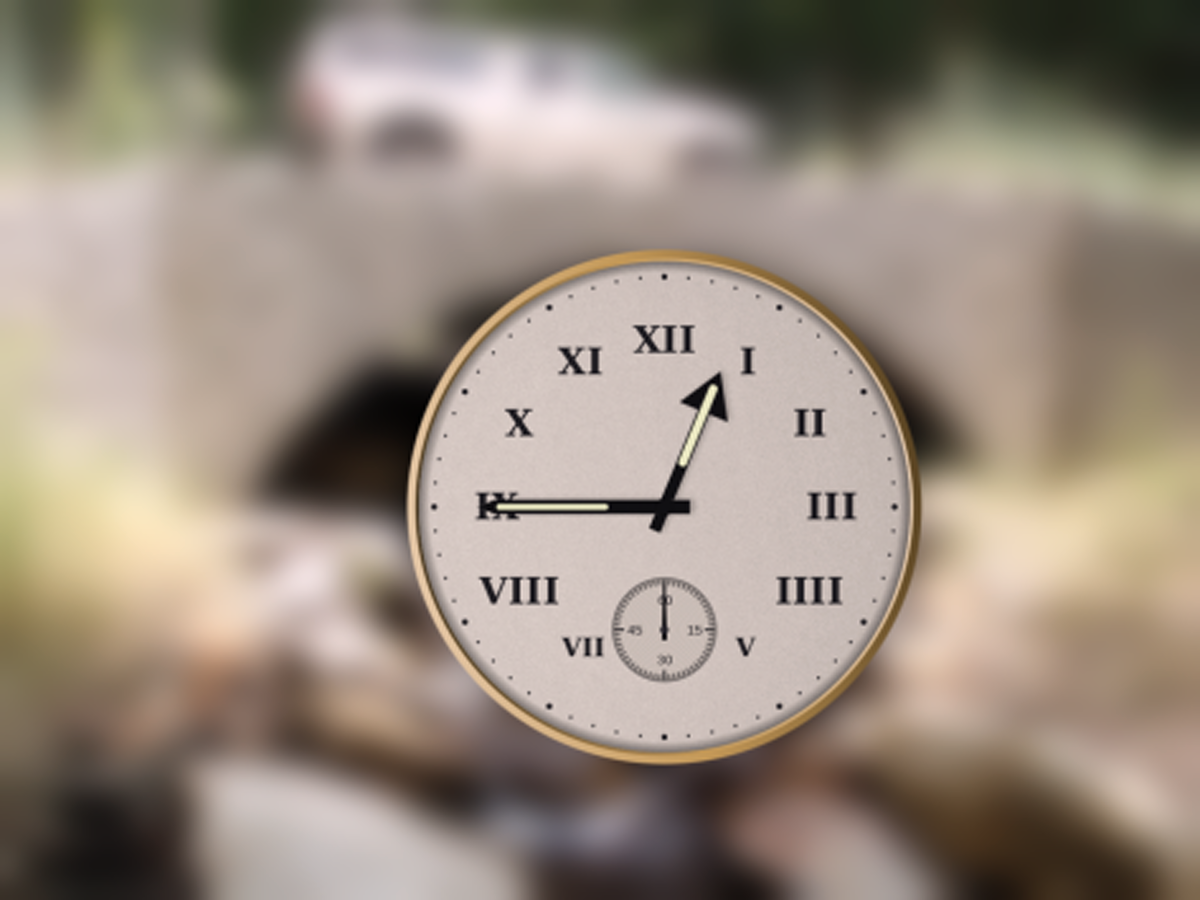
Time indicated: 12:45
